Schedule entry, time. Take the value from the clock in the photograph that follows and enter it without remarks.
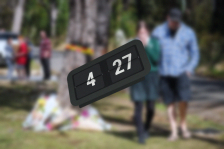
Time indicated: 4:27
